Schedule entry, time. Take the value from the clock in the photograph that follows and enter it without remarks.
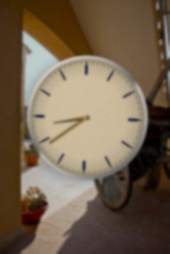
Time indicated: 8:39
